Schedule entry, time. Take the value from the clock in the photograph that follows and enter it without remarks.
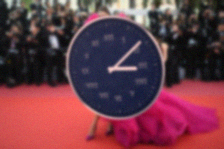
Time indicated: 3:09
